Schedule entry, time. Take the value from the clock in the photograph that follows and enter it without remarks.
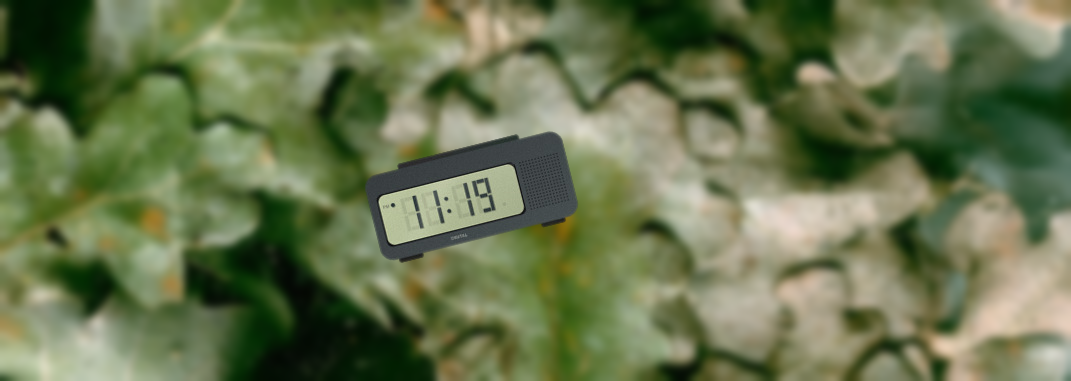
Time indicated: 11:19
